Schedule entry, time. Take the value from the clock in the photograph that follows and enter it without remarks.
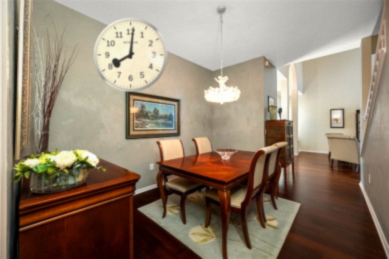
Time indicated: 8:01
